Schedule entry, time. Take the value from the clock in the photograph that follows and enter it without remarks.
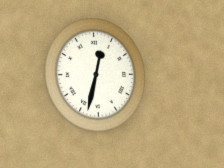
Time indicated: 12:33
